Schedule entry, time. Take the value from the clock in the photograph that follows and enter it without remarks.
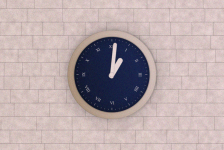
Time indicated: 1:01
